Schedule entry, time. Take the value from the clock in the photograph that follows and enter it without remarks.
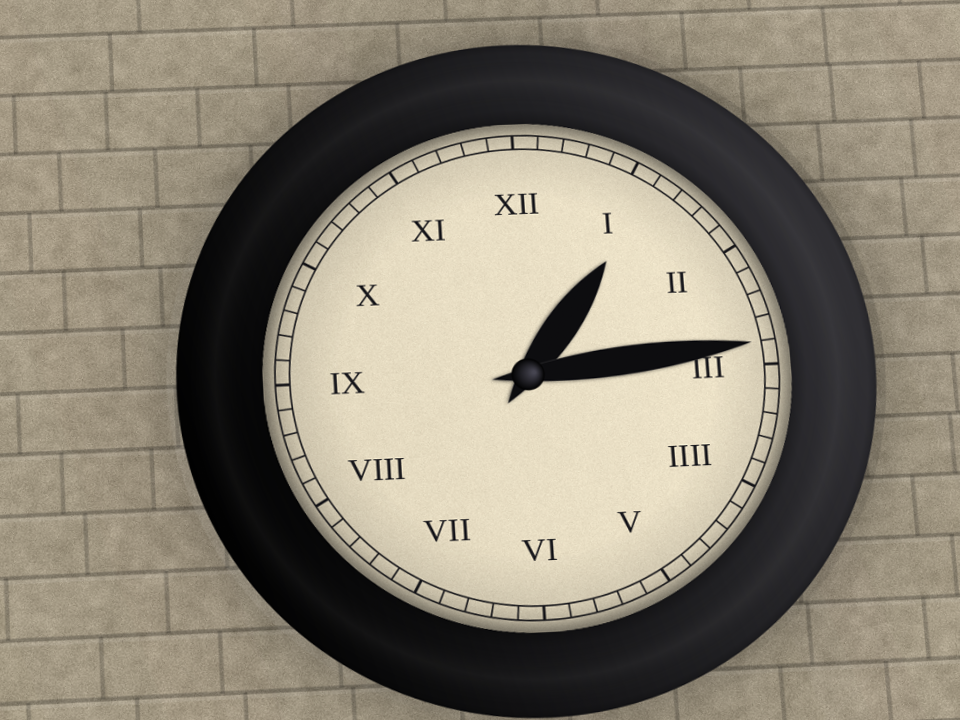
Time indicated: 1:14
